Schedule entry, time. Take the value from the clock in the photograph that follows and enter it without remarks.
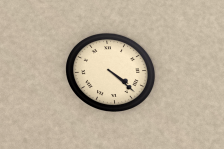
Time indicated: 4:23
